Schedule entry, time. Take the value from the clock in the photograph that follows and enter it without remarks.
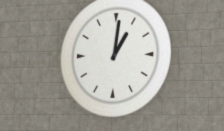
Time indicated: 1:01
